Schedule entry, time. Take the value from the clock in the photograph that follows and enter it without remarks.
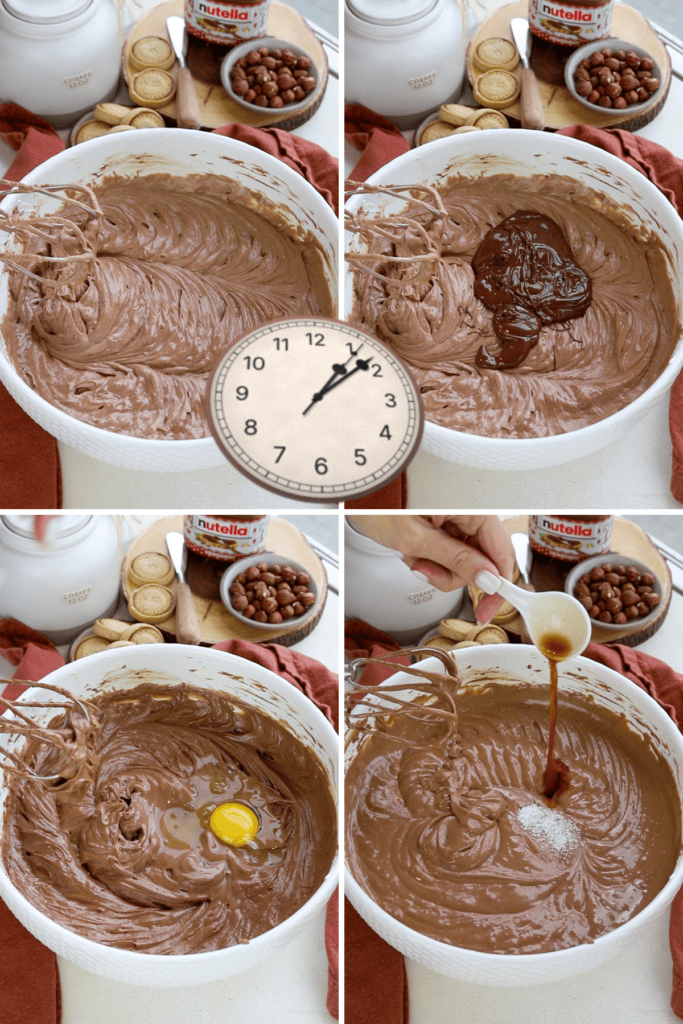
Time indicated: 1:08:06
